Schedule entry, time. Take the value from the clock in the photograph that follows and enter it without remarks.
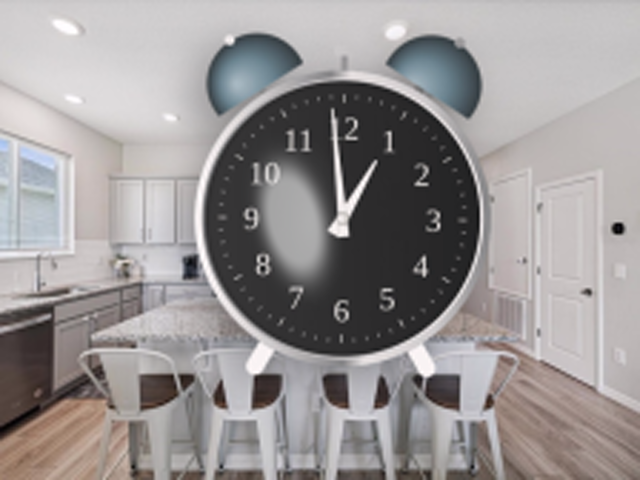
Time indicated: 12:59
